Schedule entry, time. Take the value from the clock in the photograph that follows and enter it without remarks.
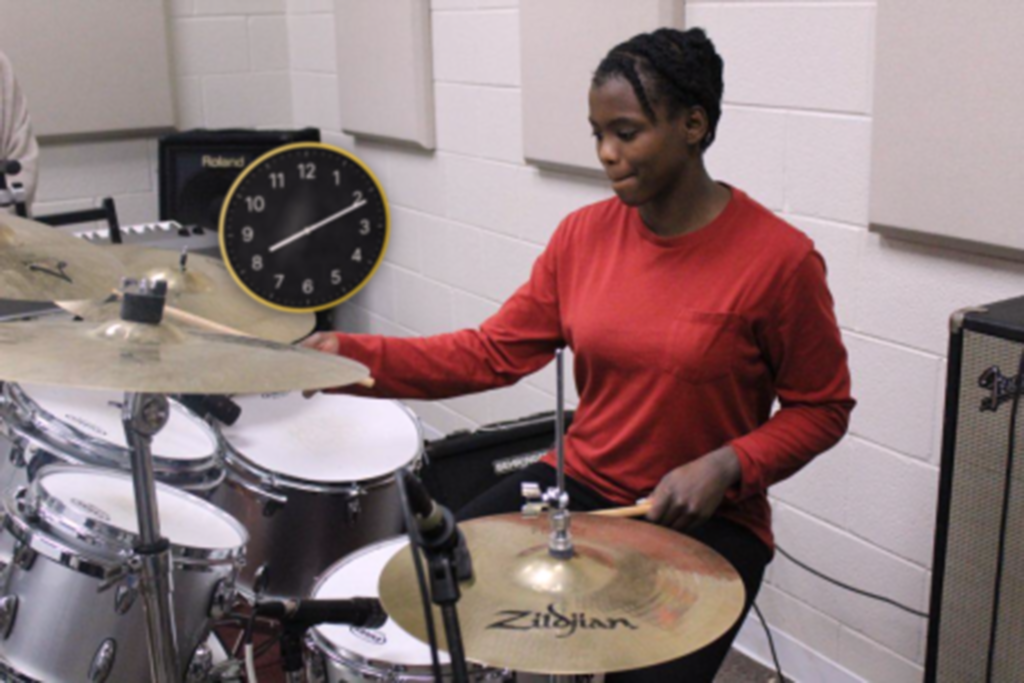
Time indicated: 8:11
